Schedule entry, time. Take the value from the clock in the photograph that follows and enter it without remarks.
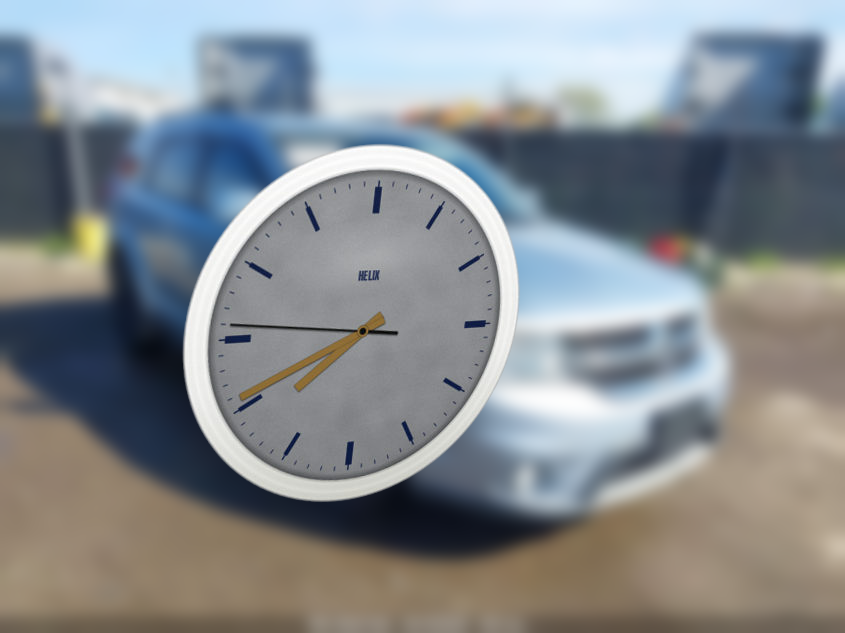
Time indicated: 7:40:46
